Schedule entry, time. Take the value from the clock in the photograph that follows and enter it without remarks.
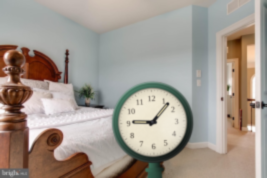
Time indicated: 9:07
